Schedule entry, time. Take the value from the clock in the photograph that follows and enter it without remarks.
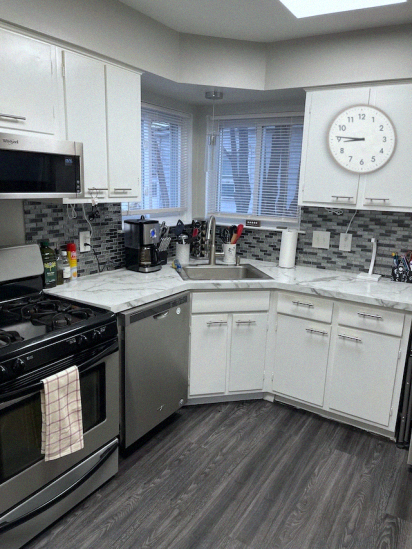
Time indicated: 8:46
